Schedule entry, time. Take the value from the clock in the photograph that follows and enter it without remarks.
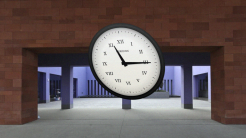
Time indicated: 11:15
